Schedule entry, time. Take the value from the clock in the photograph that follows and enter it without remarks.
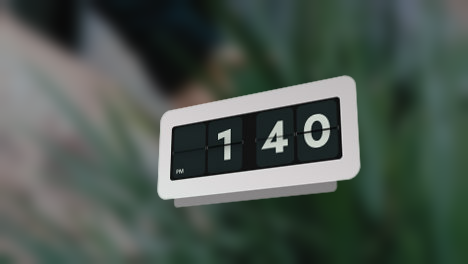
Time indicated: 1:40
